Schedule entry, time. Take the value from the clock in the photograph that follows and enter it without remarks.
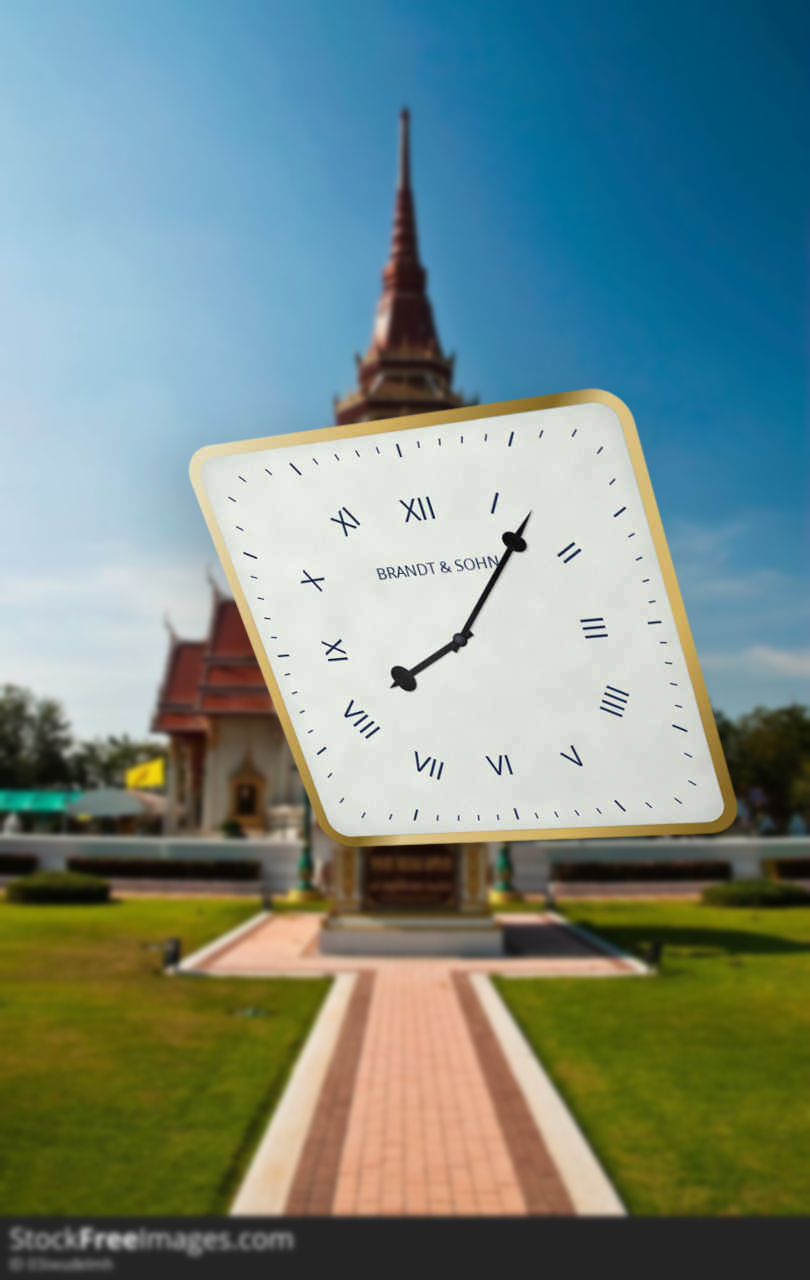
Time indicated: 8:07
